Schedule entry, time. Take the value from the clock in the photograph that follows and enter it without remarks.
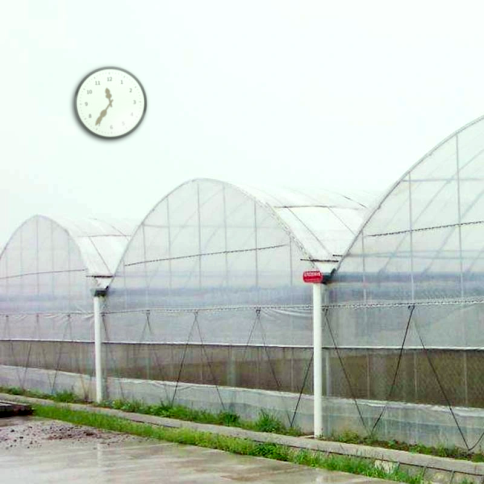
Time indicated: 11:36
